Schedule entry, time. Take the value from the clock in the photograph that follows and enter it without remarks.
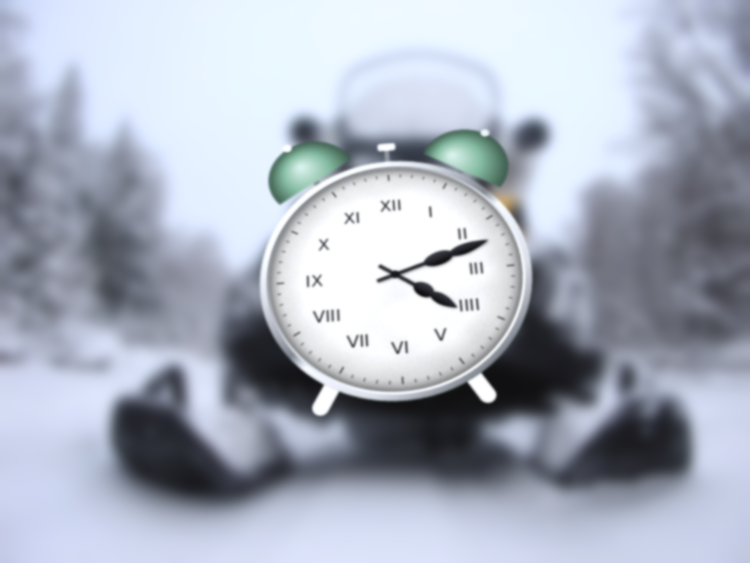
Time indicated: 4:12
